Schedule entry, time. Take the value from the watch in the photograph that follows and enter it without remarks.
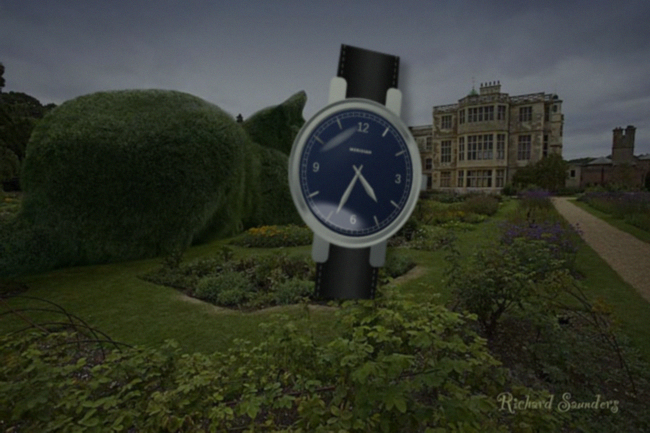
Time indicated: 4:34
